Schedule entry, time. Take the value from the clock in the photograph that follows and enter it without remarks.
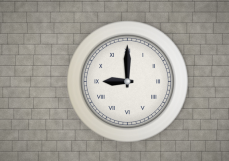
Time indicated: 9:00
